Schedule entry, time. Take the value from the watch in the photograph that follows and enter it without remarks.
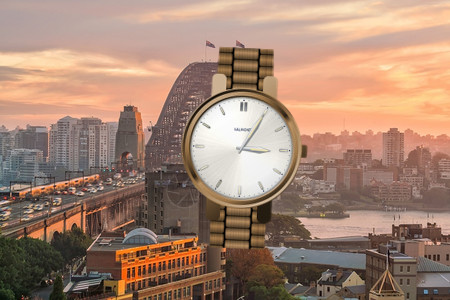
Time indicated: 3:05
